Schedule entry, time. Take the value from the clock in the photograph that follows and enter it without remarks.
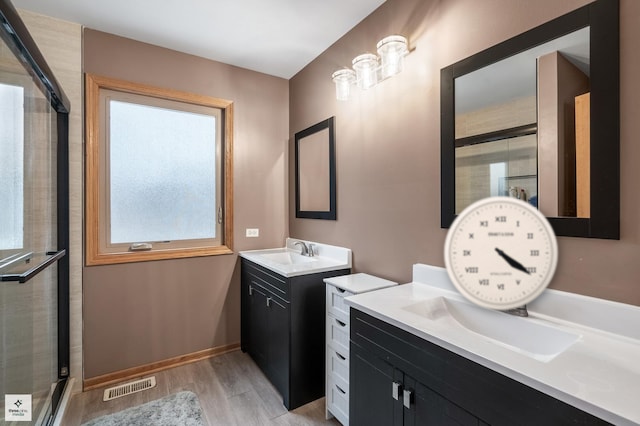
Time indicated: 4:21
